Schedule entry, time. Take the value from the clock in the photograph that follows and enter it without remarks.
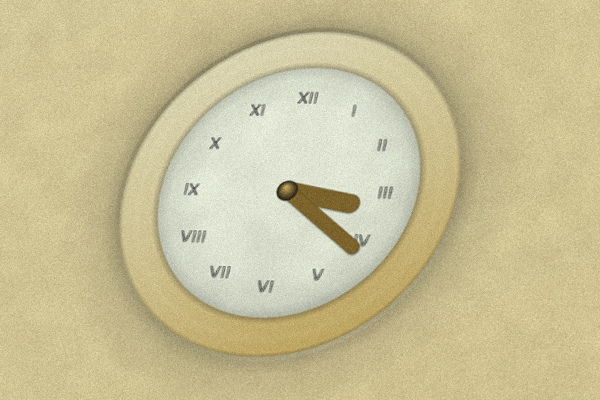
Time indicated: 3:21
